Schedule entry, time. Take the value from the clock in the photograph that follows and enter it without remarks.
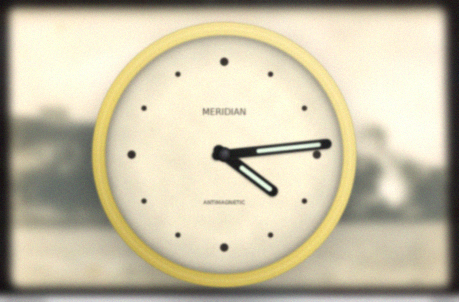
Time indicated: 4:14
